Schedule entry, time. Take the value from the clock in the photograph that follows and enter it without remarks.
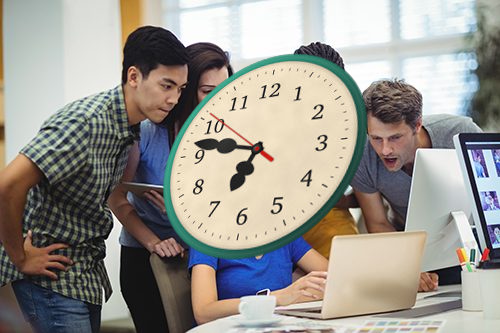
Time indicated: 6:46:51
